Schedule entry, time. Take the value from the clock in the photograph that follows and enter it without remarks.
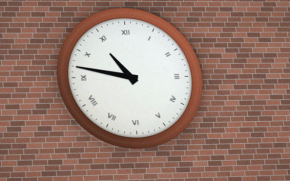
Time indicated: 10:47
